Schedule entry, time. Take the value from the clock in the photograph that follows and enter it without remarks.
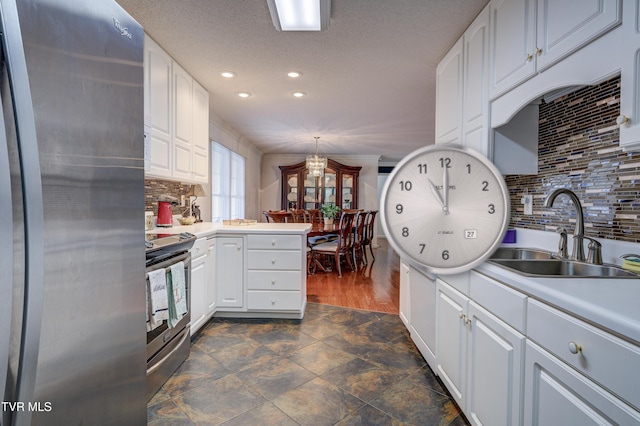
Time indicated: 11:00
